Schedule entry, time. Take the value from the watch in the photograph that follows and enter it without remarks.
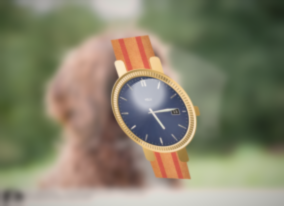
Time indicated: 5:14
